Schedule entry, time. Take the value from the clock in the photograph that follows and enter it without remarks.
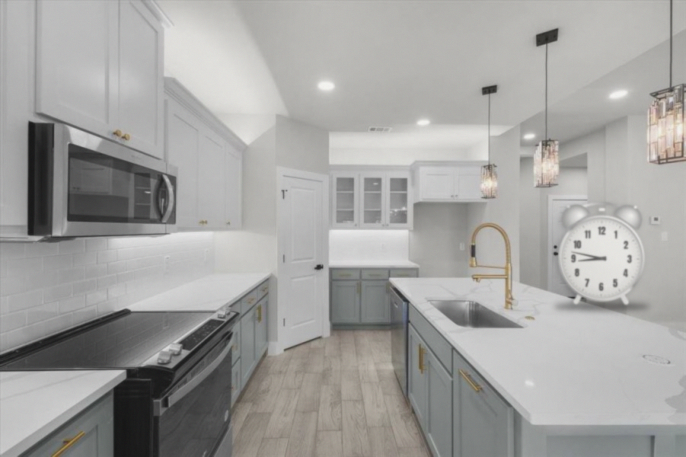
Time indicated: 8:47
